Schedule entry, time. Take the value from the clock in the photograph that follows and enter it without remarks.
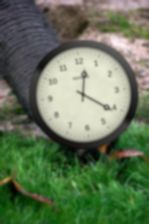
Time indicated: 12:21
